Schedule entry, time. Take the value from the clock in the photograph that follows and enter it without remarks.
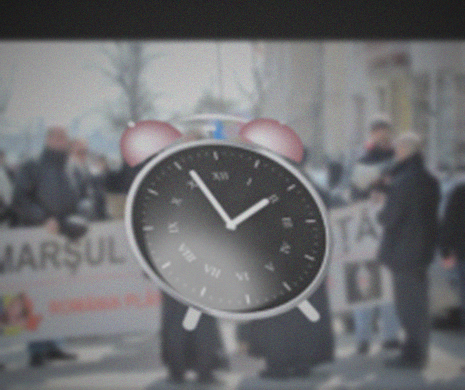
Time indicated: 1:56
